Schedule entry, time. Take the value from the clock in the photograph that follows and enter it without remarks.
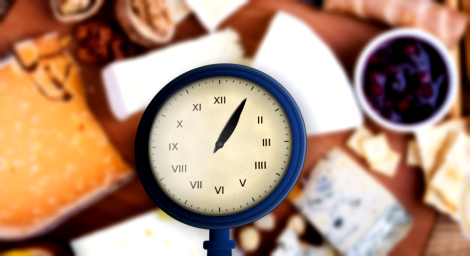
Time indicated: 1:05
